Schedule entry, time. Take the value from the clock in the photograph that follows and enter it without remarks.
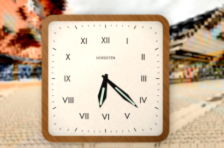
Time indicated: 6:22
